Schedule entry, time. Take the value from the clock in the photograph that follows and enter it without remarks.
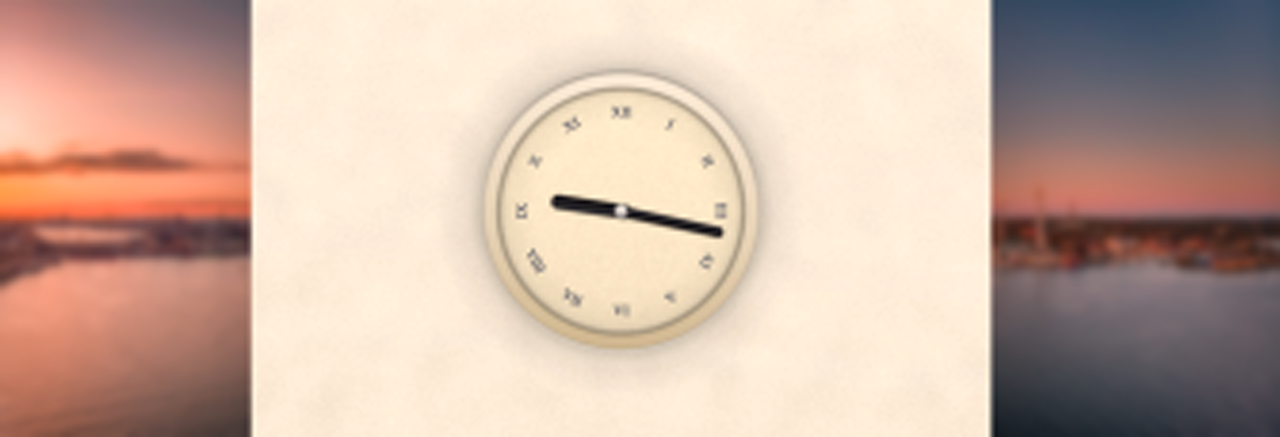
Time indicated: 9:17
